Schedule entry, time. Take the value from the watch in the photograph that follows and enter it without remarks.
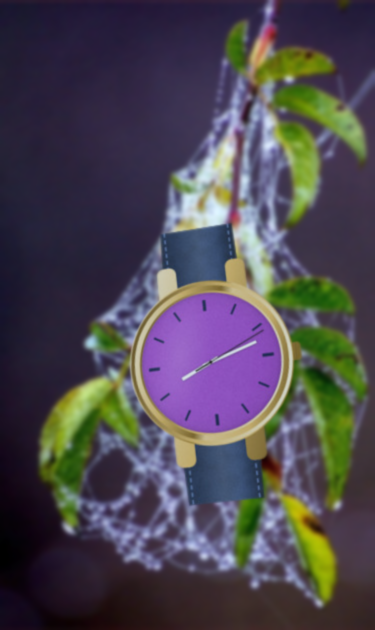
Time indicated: 8:12:11
